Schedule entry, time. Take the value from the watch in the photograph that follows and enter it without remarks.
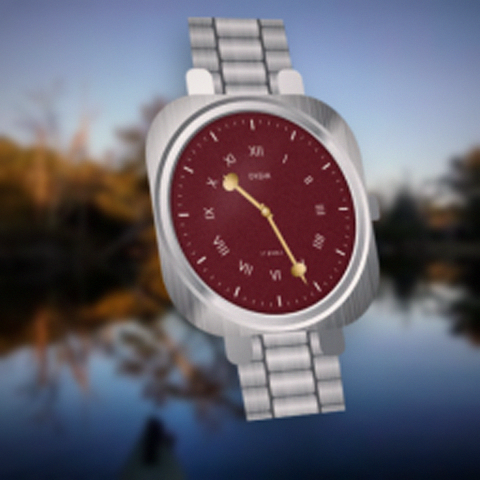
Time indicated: 10:26
